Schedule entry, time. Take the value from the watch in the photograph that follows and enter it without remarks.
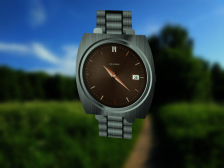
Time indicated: 10:22
